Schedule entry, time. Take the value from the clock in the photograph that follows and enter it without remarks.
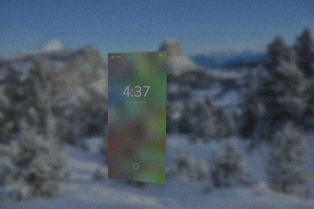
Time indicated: 4:37
